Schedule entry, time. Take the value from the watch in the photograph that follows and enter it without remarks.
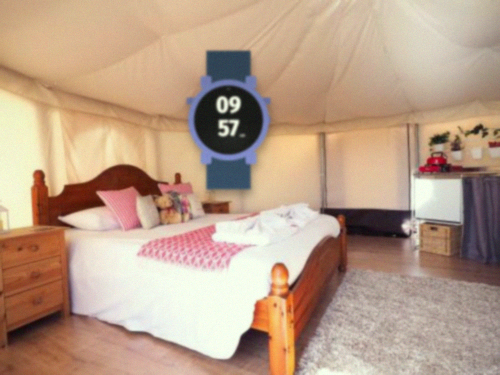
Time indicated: 9:57
